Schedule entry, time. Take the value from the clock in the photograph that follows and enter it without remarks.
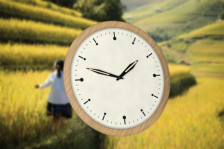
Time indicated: 1:48
